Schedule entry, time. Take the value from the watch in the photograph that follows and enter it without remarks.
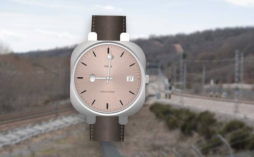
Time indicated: 9:01
